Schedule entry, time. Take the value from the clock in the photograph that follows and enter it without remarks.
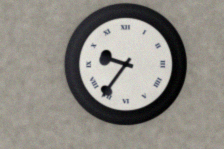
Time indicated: 9:36
